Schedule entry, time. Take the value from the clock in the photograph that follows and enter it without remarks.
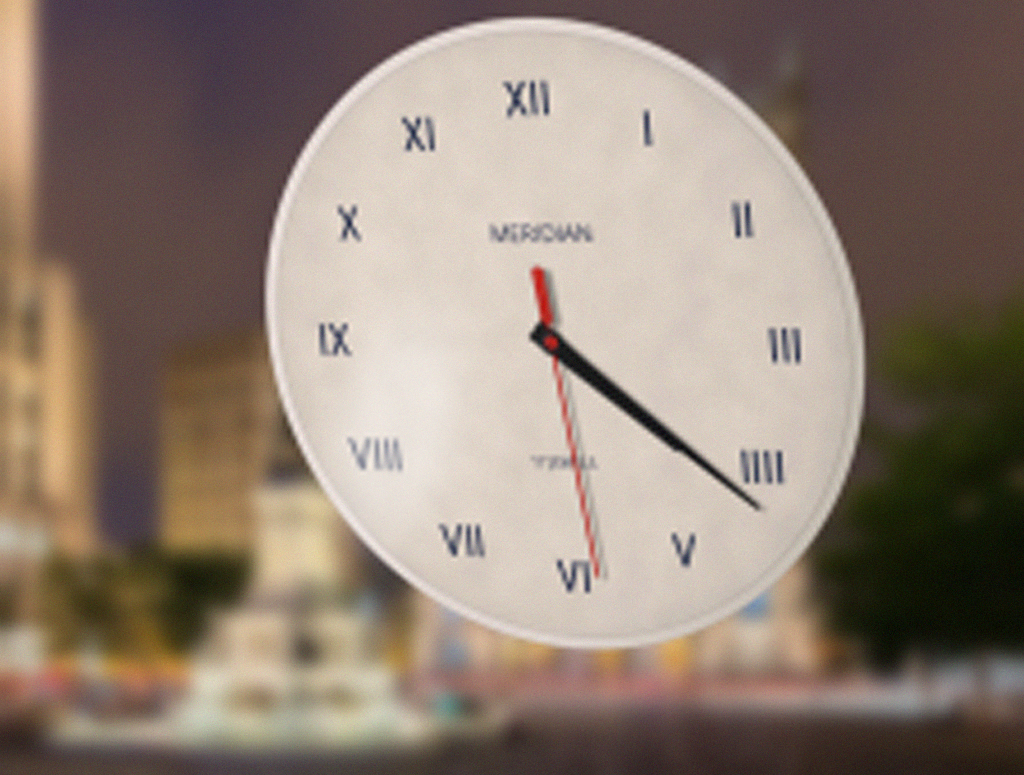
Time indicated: 4:21:29
